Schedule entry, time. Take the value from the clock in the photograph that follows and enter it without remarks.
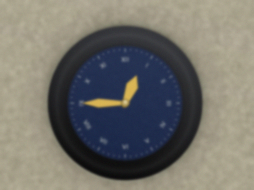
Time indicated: 12:45
